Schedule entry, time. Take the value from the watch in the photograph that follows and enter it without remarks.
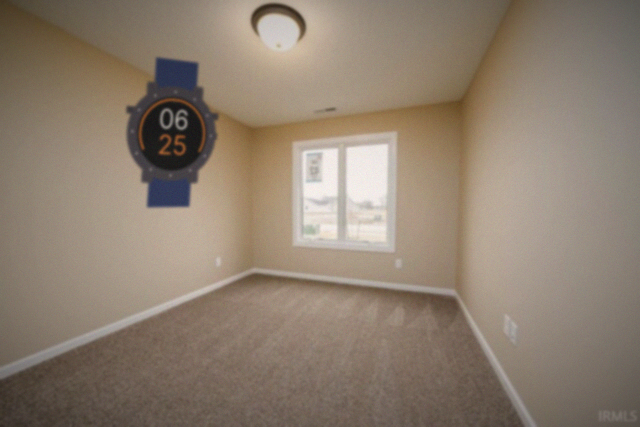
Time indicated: 6:25
